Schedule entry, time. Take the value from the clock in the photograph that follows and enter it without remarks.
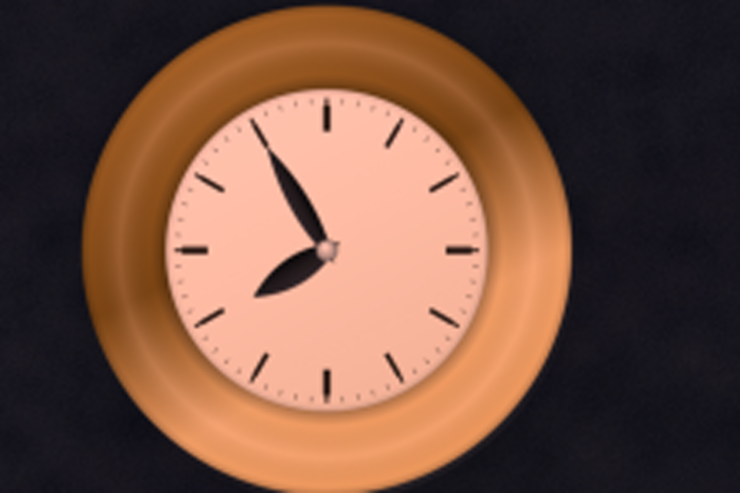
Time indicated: 7:55
